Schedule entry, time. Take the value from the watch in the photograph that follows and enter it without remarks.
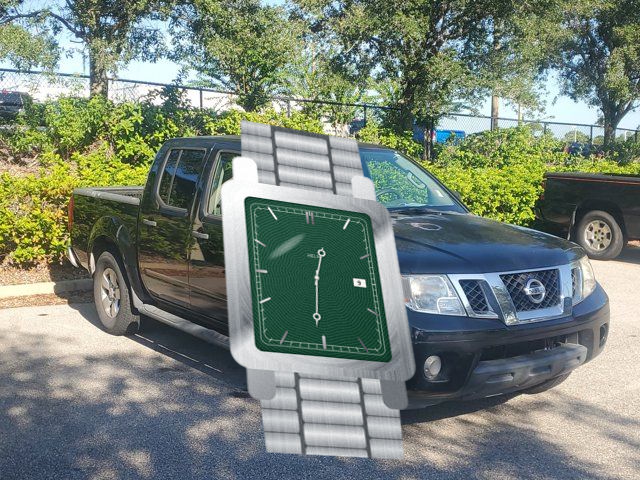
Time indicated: 12:31
